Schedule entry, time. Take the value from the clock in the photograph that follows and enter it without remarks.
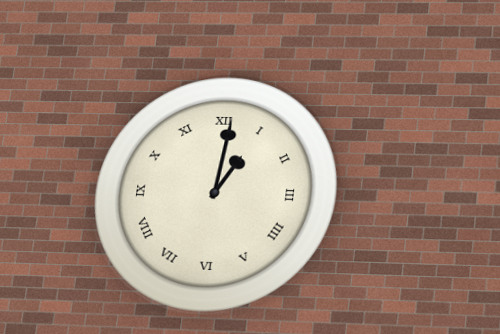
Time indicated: 1:01
